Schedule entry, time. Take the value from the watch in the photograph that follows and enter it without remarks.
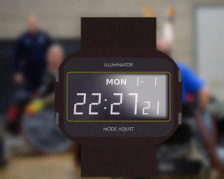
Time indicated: 22:27:21
